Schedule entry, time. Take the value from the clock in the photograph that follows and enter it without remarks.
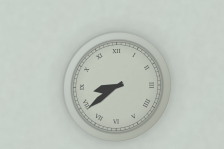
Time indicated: 8:39
